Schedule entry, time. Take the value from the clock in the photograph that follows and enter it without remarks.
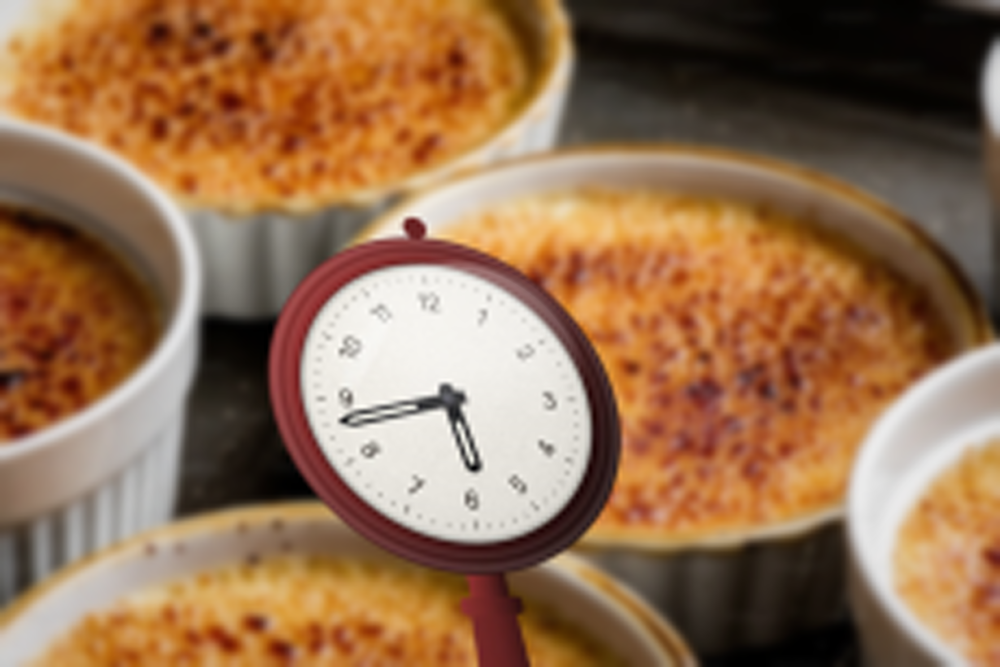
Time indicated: 5:43
